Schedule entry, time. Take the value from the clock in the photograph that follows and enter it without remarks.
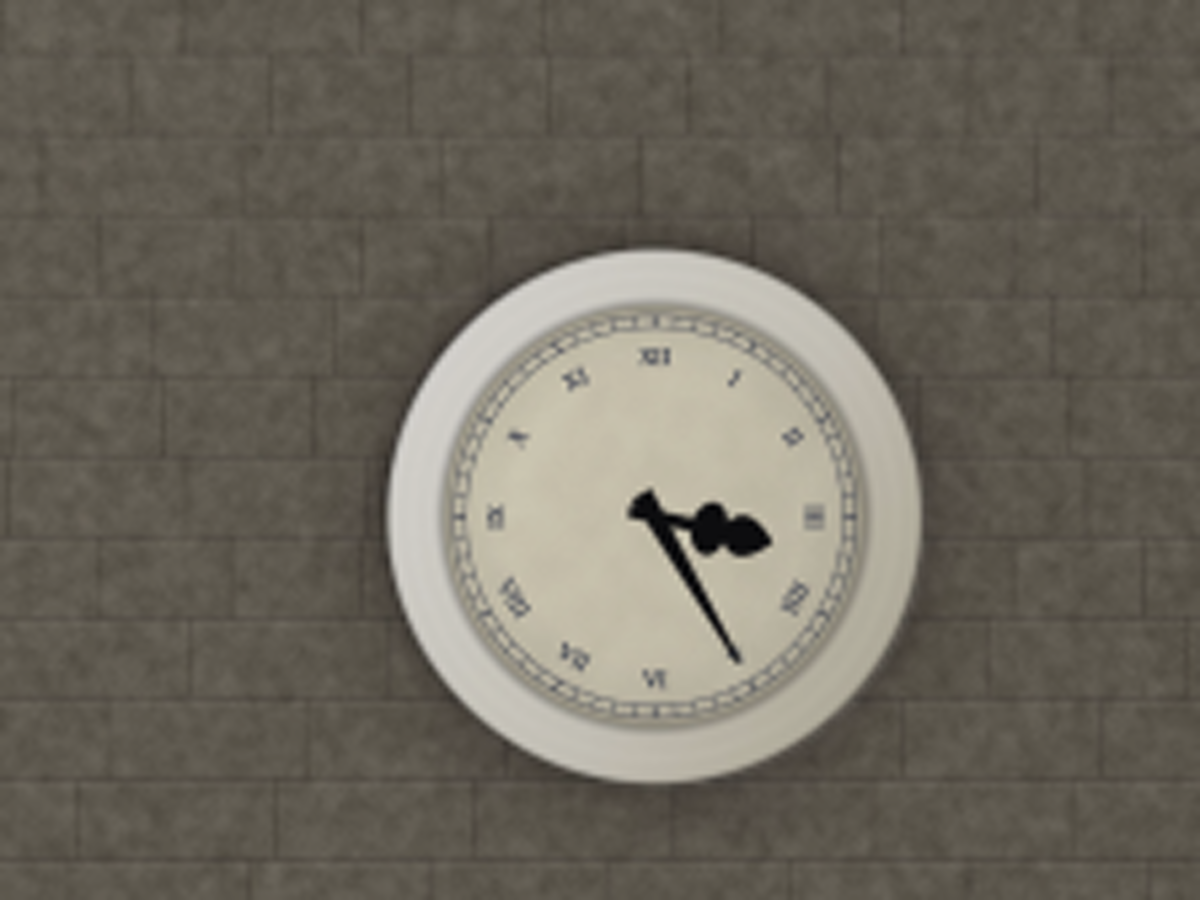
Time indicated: 3:25
